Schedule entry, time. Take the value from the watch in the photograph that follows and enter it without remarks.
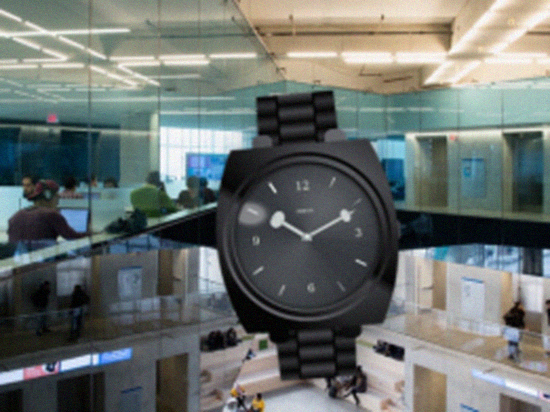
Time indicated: 10:11
